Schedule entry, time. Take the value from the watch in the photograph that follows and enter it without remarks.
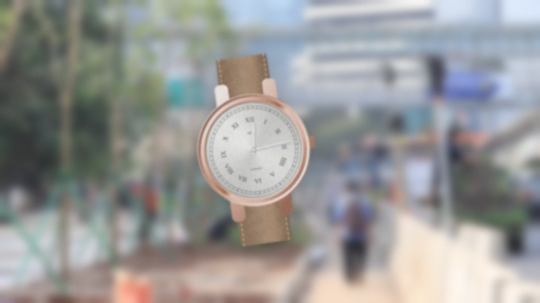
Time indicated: 12:14
